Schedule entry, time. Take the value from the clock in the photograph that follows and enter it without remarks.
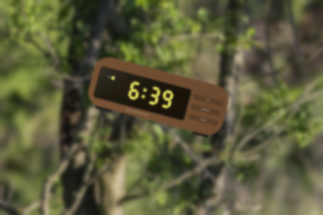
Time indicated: 6:39
